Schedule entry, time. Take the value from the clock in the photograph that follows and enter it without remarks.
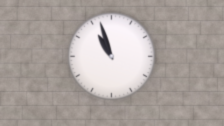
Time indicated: 10:57
